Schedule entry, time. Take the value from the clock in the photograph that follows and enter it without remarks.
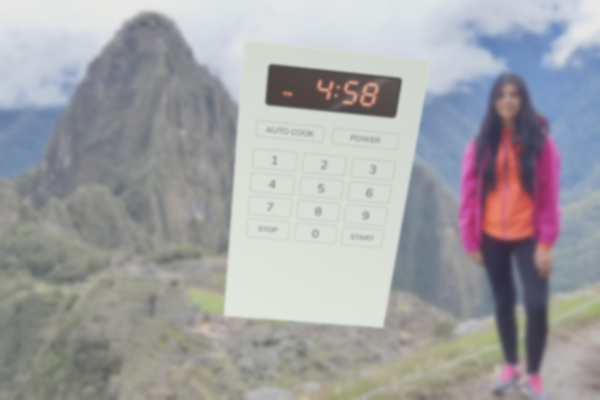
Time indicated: 4:58
